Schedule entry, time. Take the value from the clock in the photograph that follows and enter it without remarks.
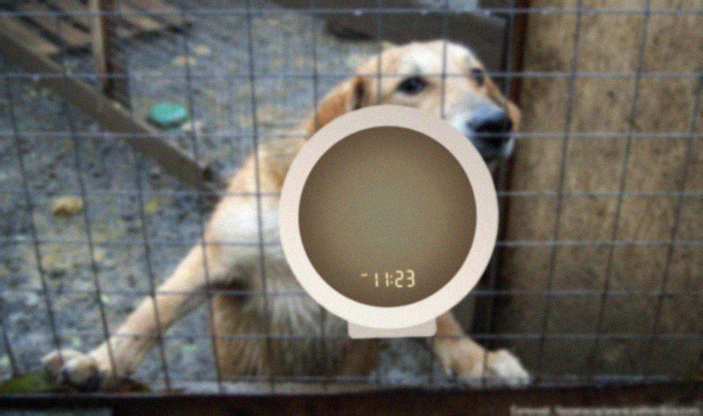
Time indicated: 11:23
